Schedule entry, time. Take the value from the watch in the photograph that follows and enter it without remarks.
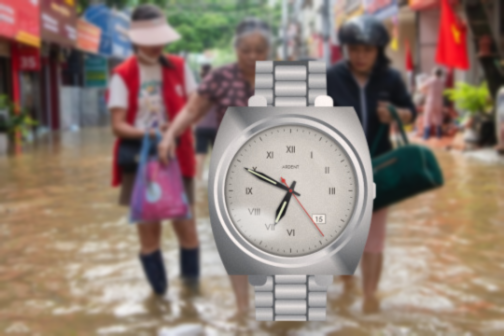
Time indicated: 6:49:24
